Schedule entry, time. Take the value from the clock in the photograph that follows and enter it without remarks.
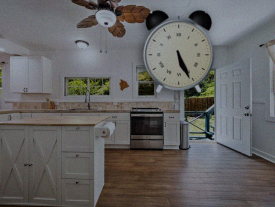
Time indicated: 5:26
